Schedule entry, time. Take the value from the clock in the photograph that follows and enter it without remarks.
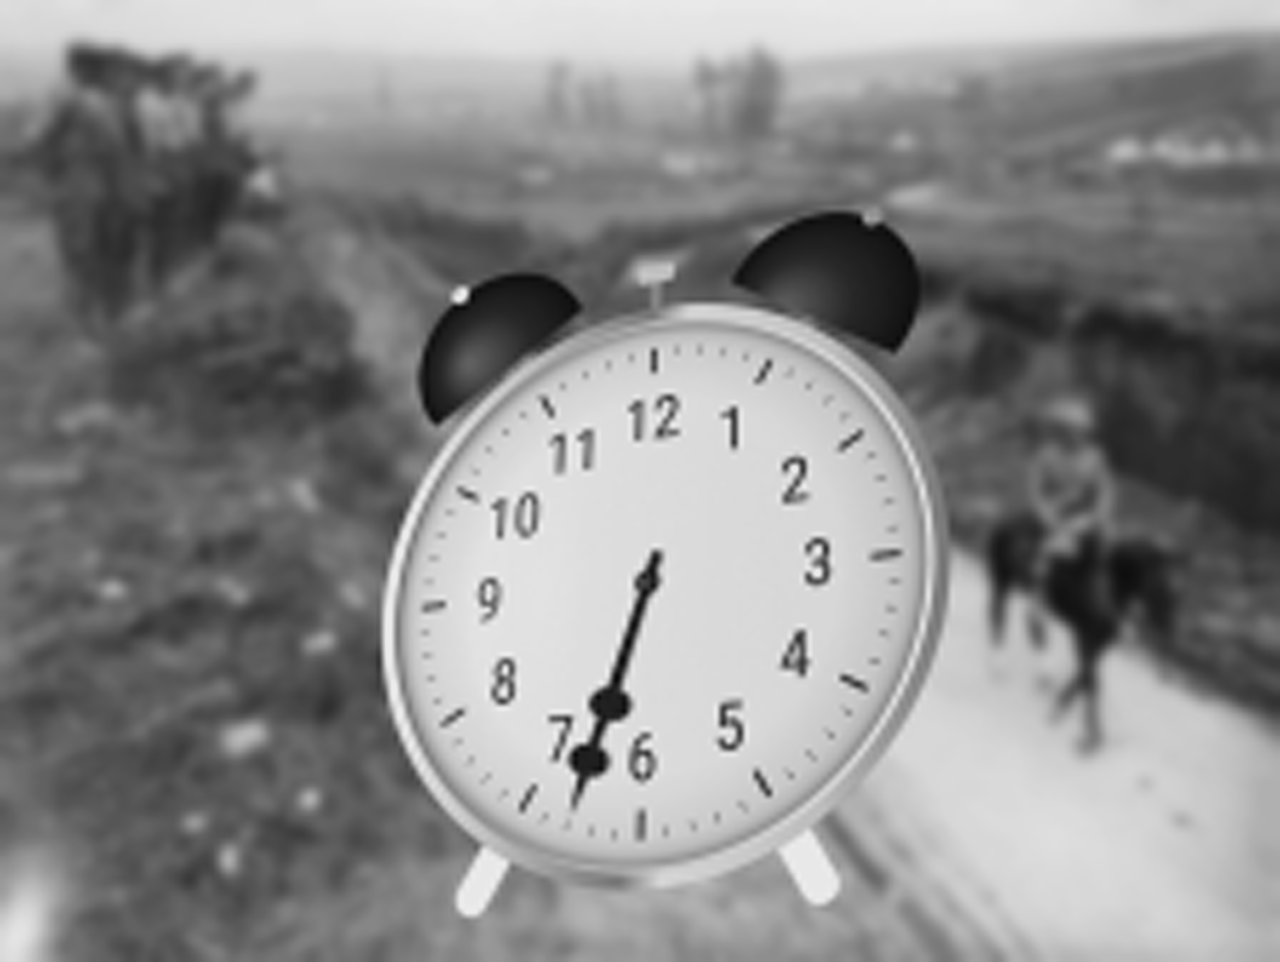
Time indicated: 6:33
